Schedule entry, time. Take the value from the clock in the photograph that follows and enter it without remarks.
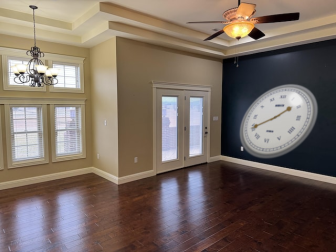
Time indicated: 1:40
